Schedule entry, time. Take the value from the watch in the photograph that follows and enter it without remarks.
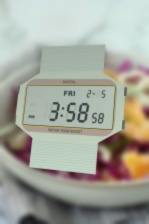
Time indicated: 3:58:58
